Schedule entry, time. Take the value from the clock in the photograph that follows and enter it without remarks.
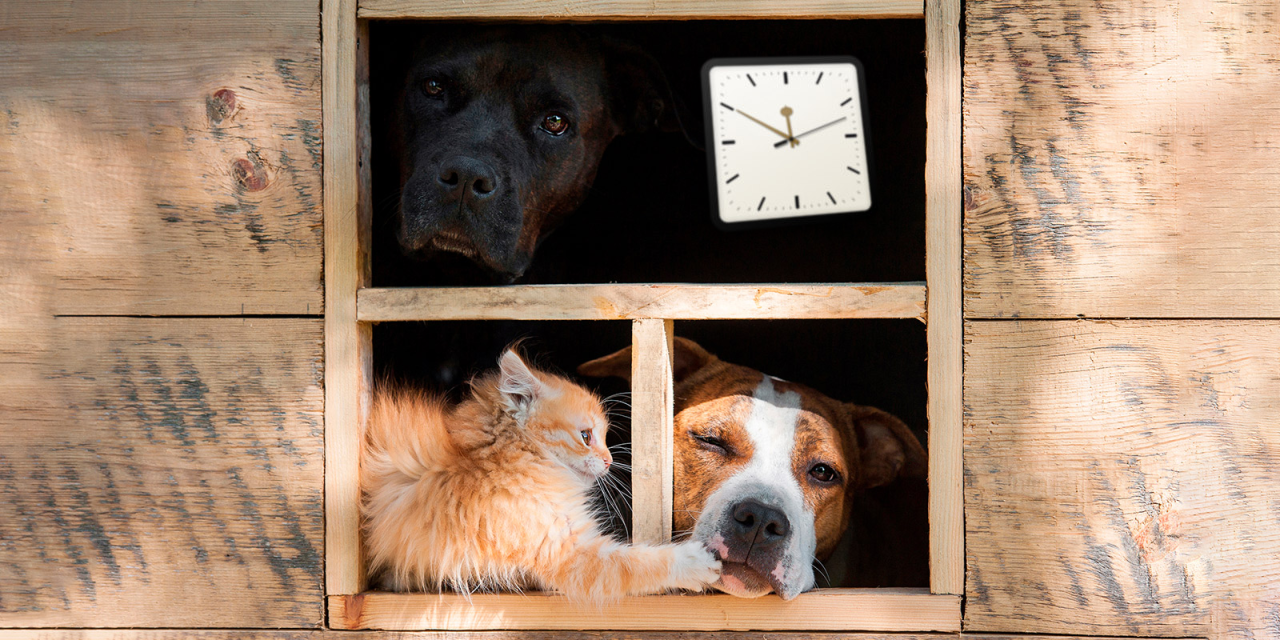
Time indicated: 11:50:12
